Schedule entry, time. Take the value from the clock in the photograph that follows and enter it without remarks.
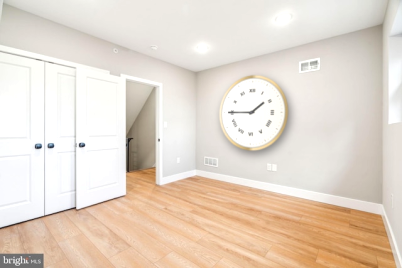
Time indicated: 1:45
